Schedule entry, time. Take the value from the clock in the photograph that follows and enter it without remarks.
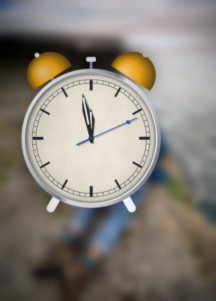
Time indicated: 11:58:11
